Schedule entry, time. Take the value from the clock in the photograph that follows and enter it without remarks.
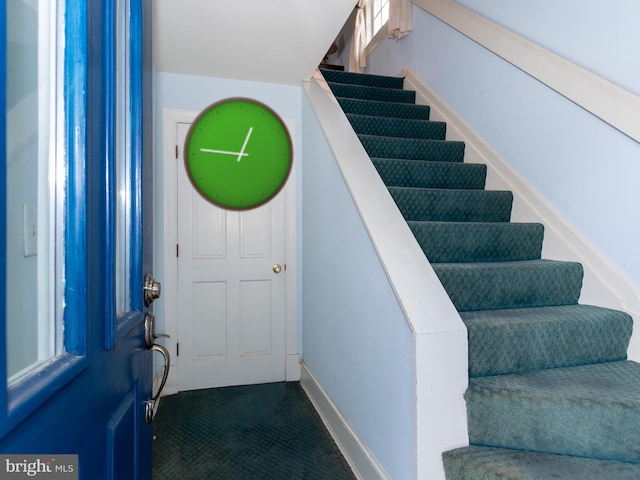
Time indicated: 12:46
